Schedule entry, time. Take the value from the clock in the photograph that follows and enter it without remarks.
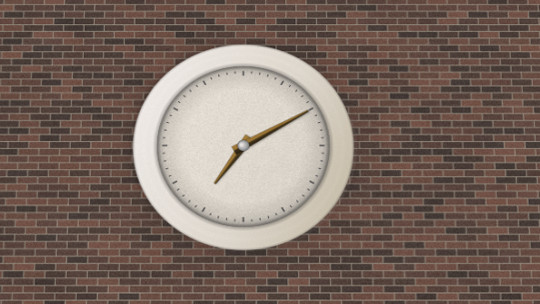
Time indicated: 7:10
